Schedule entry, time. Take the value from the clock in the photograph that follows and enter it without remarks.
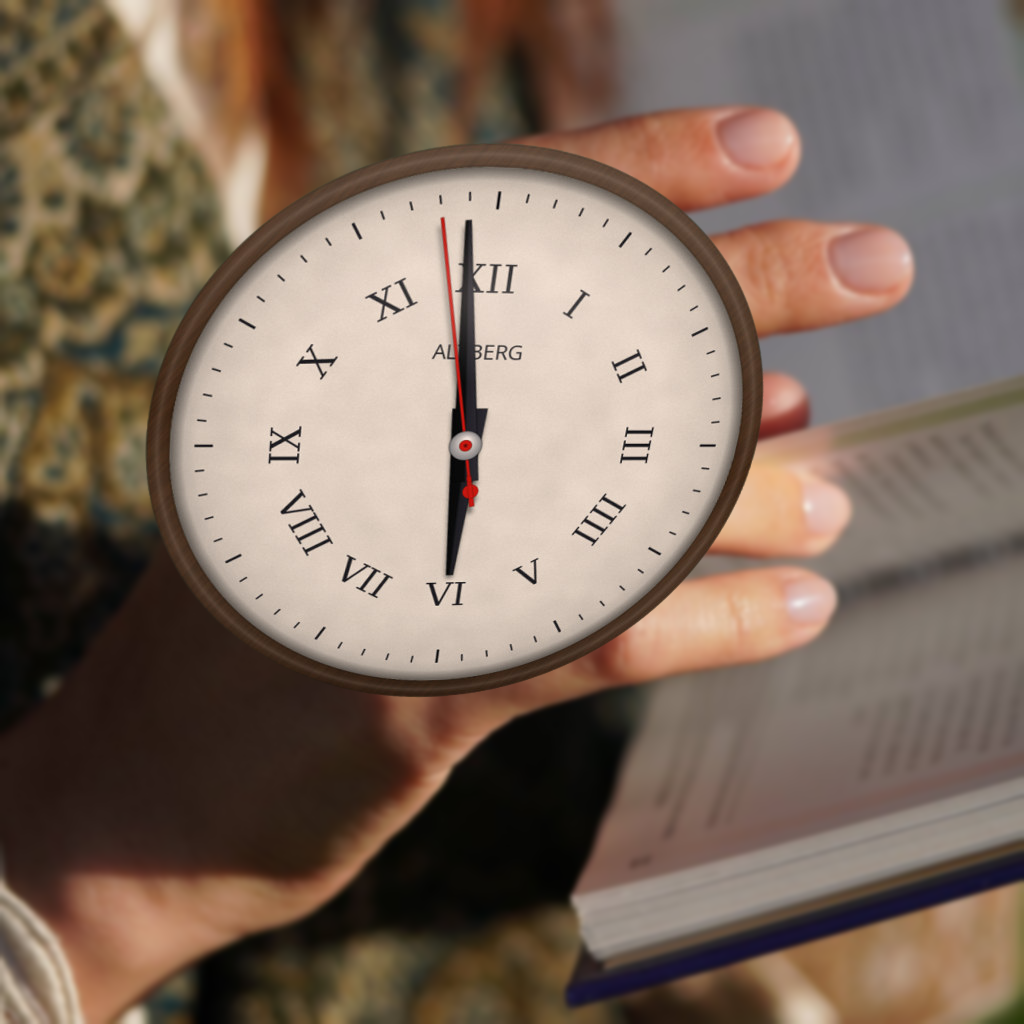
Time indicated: 5:58:58
